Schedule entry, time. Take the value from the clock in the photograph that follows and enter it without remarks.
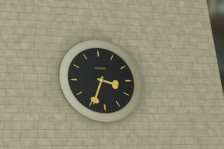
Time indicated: 3:34
